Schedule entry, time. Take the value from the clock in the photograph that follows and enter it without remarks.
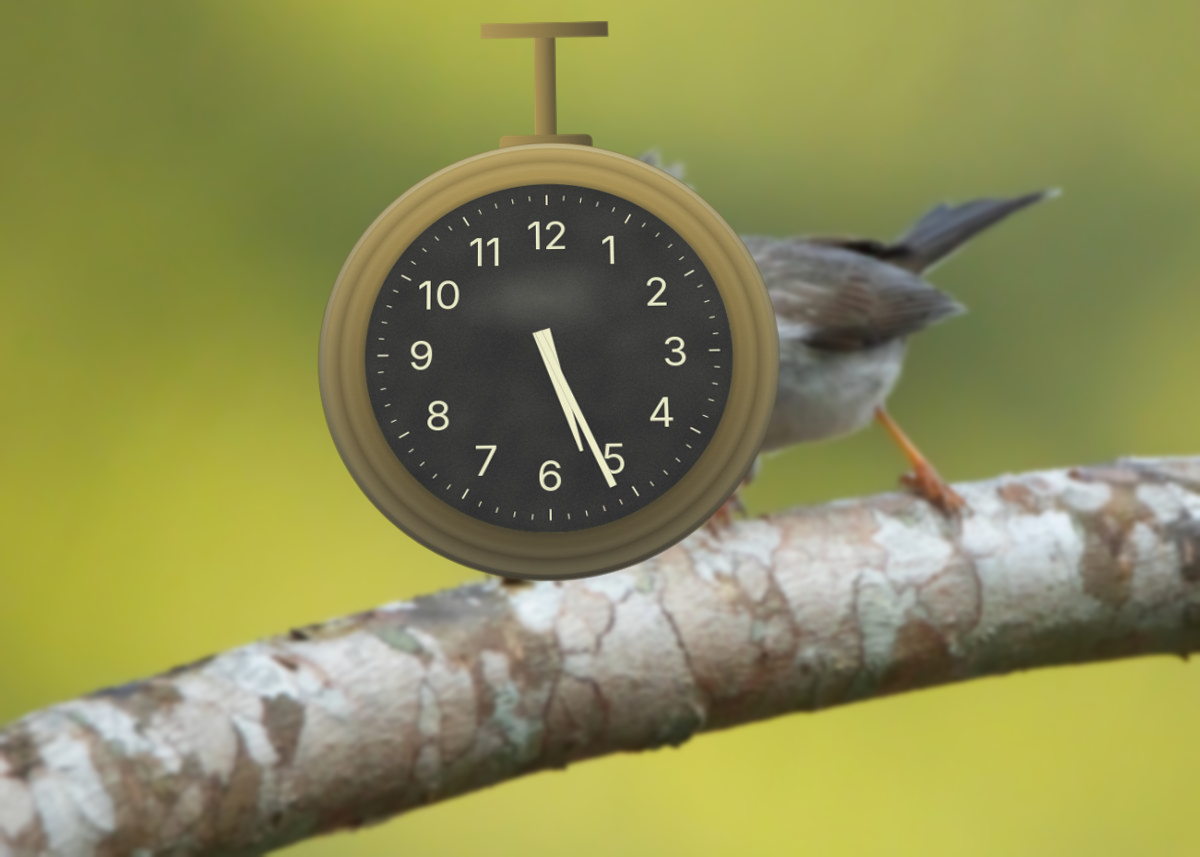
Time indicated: 5:26
